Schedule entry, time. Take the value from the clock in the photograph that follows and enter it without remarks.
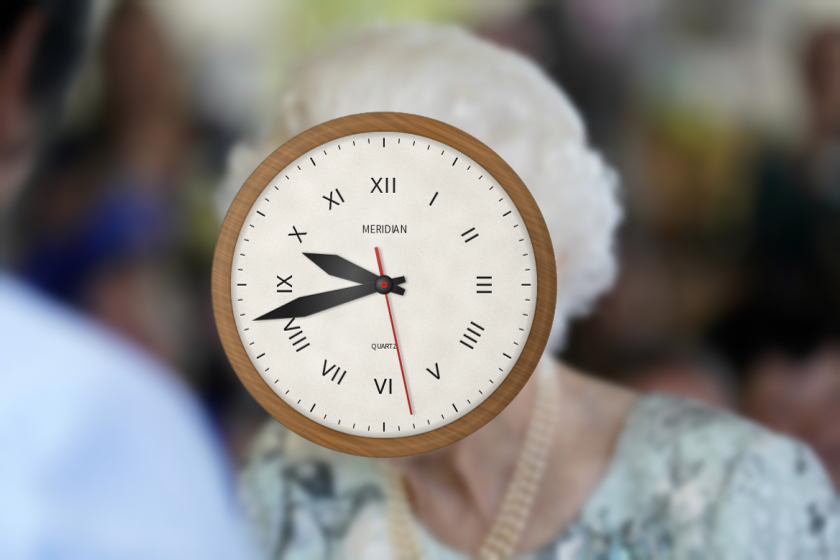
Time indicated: 9:42:28
